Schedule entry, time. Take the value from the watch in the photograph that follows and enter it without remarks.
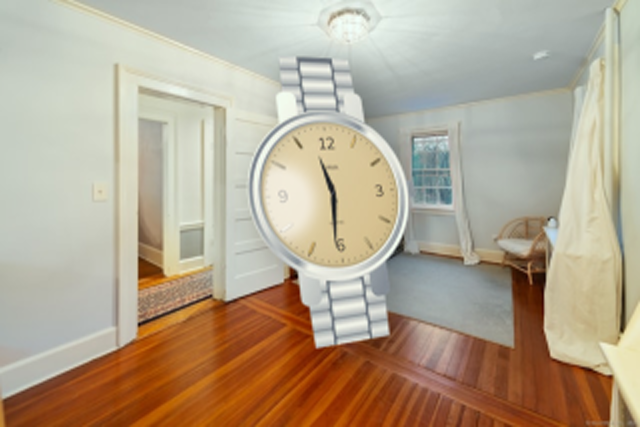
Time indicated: 11:31
